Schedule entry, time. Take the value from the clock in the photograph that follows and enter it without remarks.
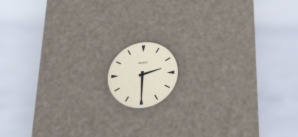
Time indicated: 2:30
